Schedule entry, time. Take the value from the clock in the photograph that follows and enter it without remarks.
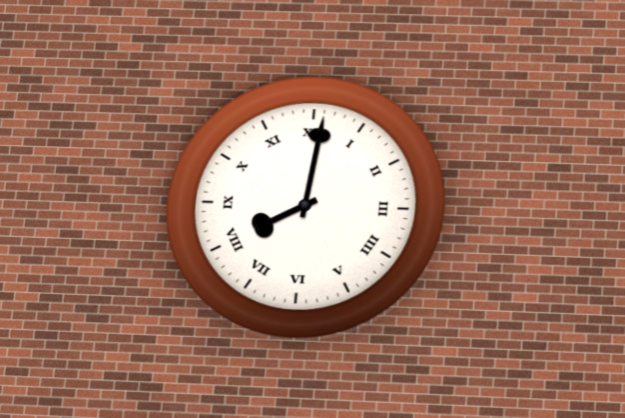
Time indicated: 8:01
